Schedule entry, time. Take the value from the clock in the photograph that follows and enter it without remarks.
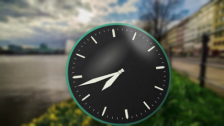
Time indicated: 7:43
